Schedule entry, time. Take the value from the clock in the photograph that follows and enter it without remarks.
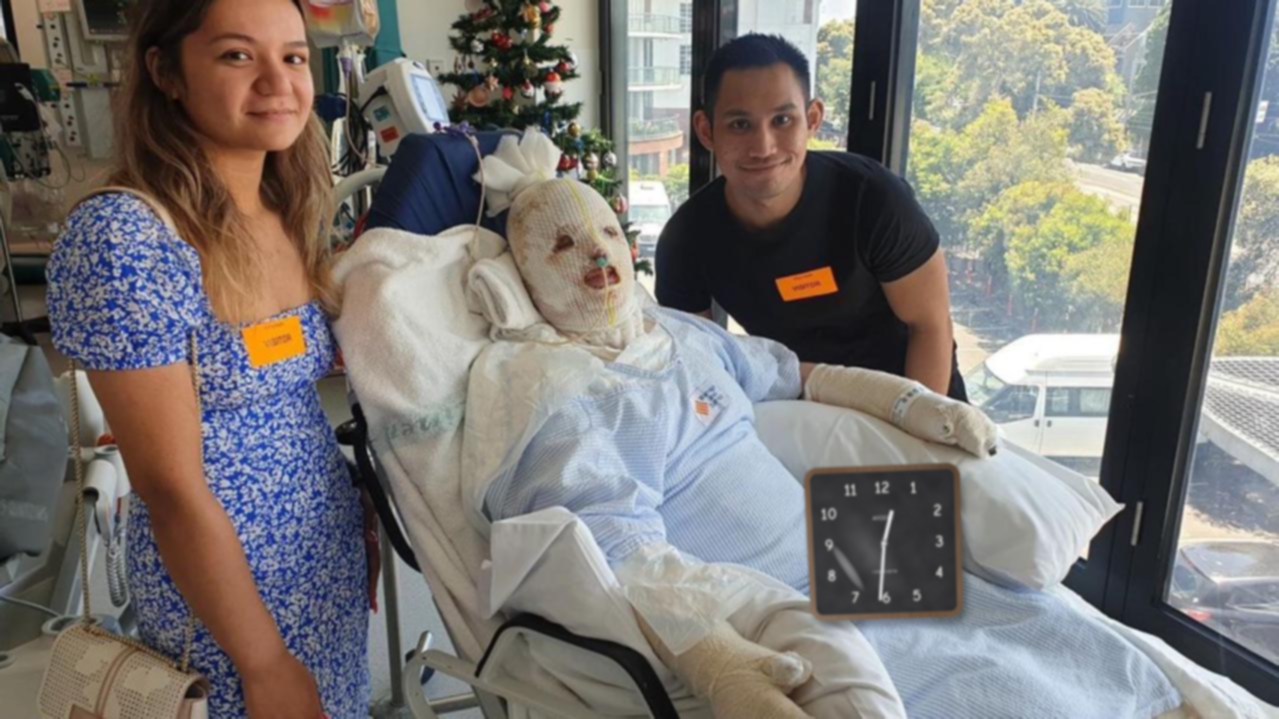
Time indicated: 12:31
